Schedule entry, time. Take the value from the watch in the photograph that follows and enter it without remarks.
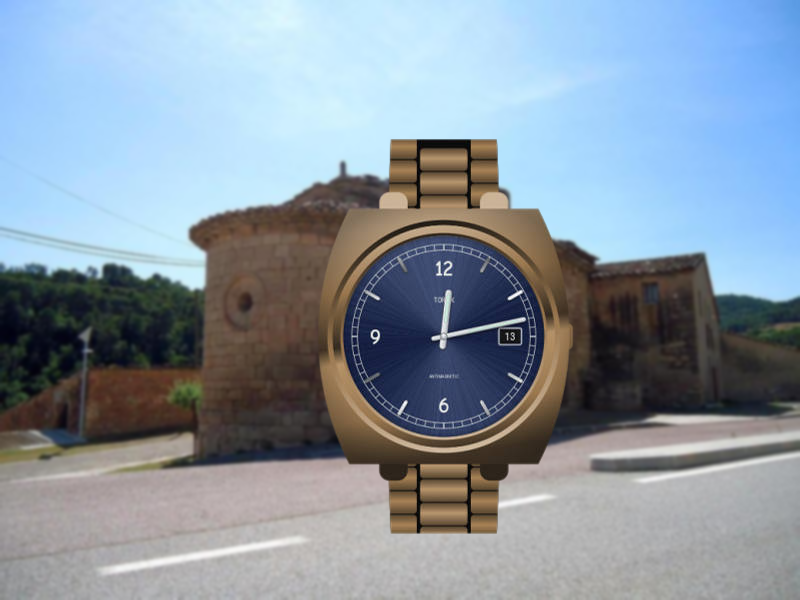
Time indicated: 12:13
